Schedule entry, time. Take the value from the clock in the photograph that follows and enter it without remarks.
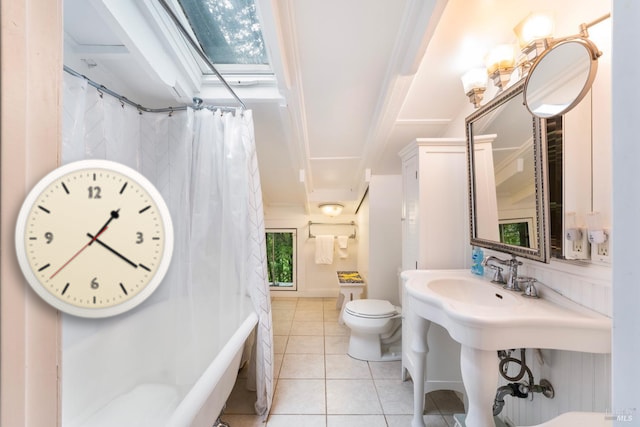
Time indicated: 1:20:38
